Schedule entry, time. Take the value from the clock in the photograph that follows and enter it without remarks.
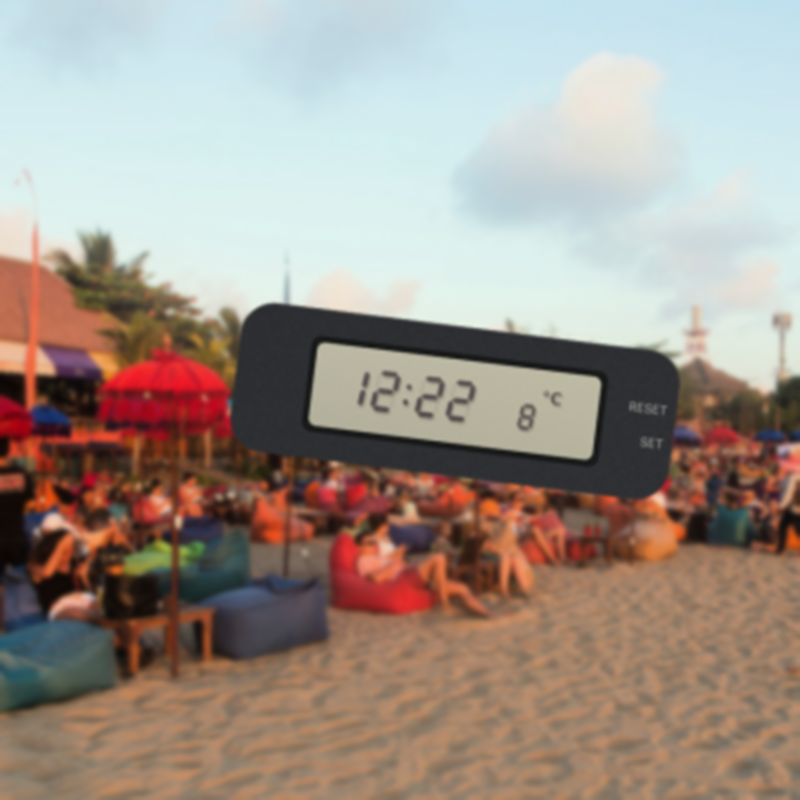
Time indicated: 12:22
